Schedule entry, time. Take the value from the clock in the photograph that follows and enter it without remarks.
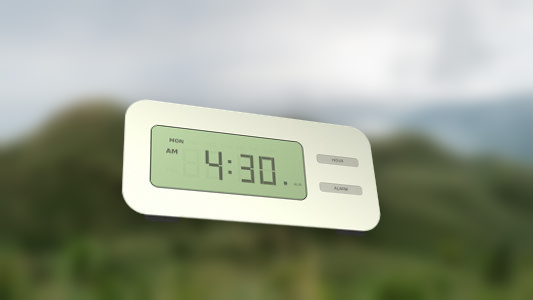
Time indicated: 4:30
